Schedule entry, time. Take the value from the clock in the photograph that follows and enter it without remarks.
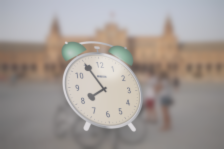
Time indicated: 7:55
